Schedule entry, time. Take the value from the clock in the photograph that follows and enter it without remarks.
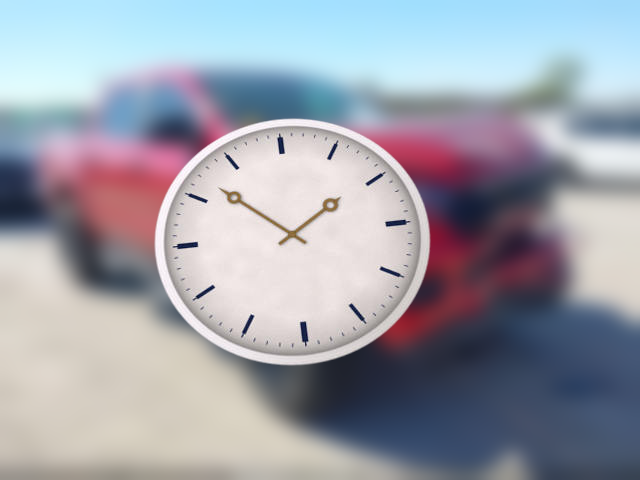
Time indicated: 1:52
